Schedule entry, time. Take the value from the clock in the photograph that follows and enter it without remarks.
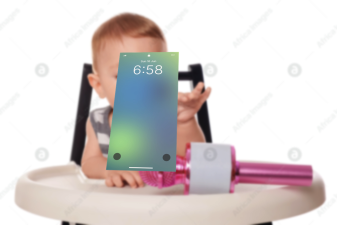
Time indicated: 6:58
